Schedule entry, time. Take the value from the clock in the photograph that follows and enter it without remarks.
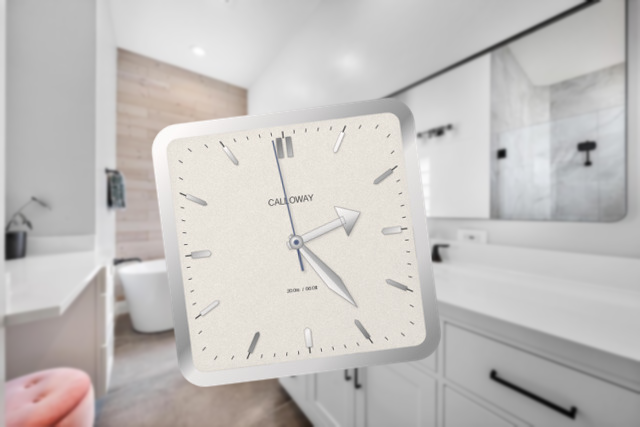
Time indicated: 2:23:59
